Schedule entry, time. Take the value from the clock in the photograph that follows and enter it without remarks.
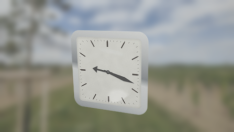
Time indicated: 9:18
